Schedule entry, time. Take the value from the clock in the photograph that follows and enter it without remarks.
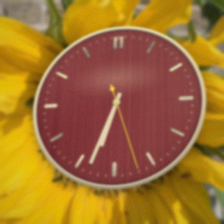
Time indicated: 6:33:27
